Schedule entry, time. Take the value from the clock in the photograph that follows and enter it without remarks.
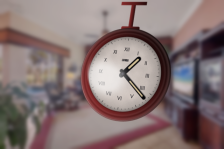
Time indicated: 1:22
